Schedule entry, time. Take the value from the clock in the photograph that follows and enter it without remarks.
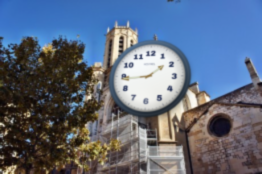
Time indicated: 1:44
